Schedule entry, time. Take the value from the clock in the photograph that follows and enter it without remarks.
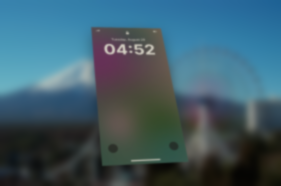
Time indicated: 4:52
